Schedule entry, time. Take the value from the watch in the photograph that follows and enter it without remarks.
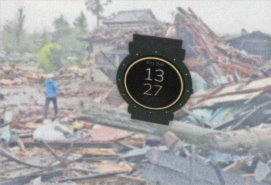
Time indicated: 13:27
